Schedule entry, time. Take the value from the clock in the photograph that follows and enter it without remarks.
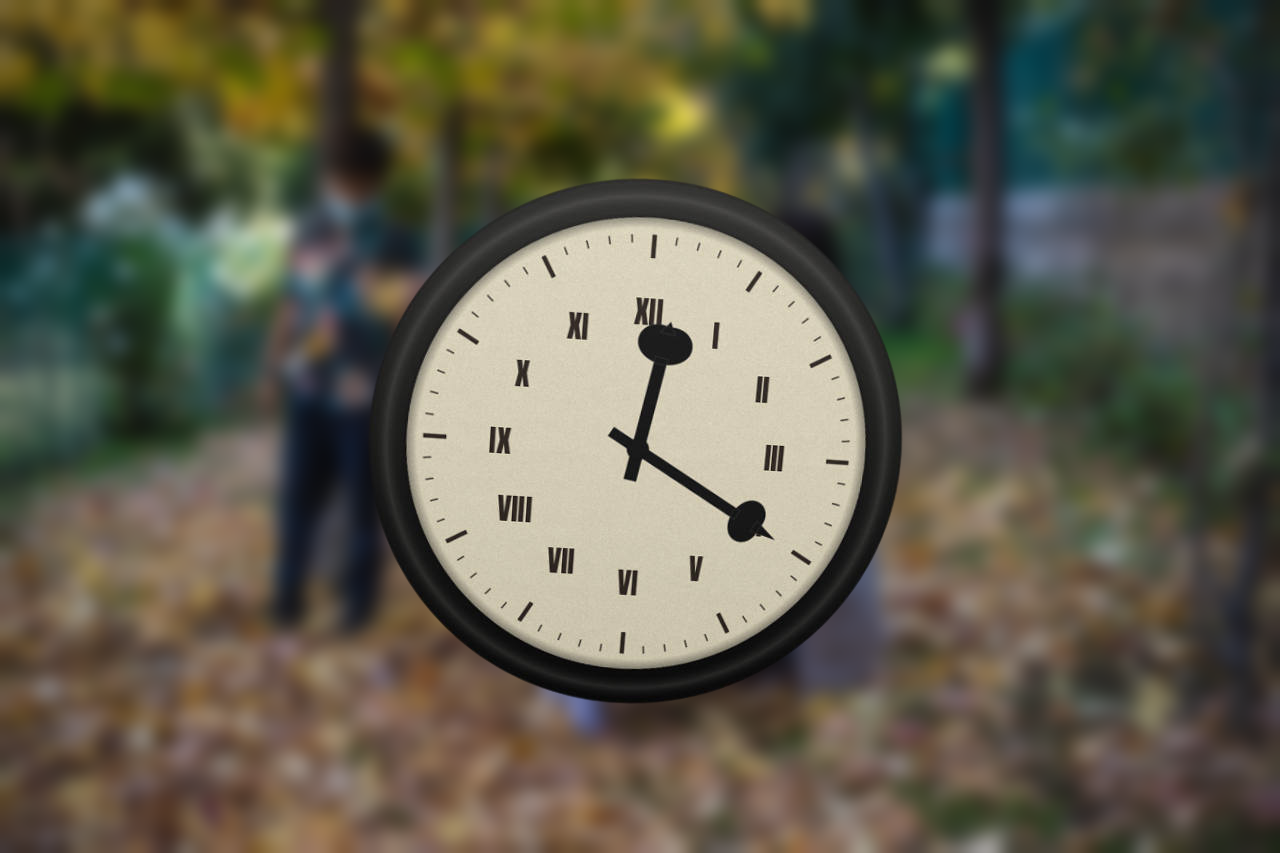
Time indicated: 12:20
